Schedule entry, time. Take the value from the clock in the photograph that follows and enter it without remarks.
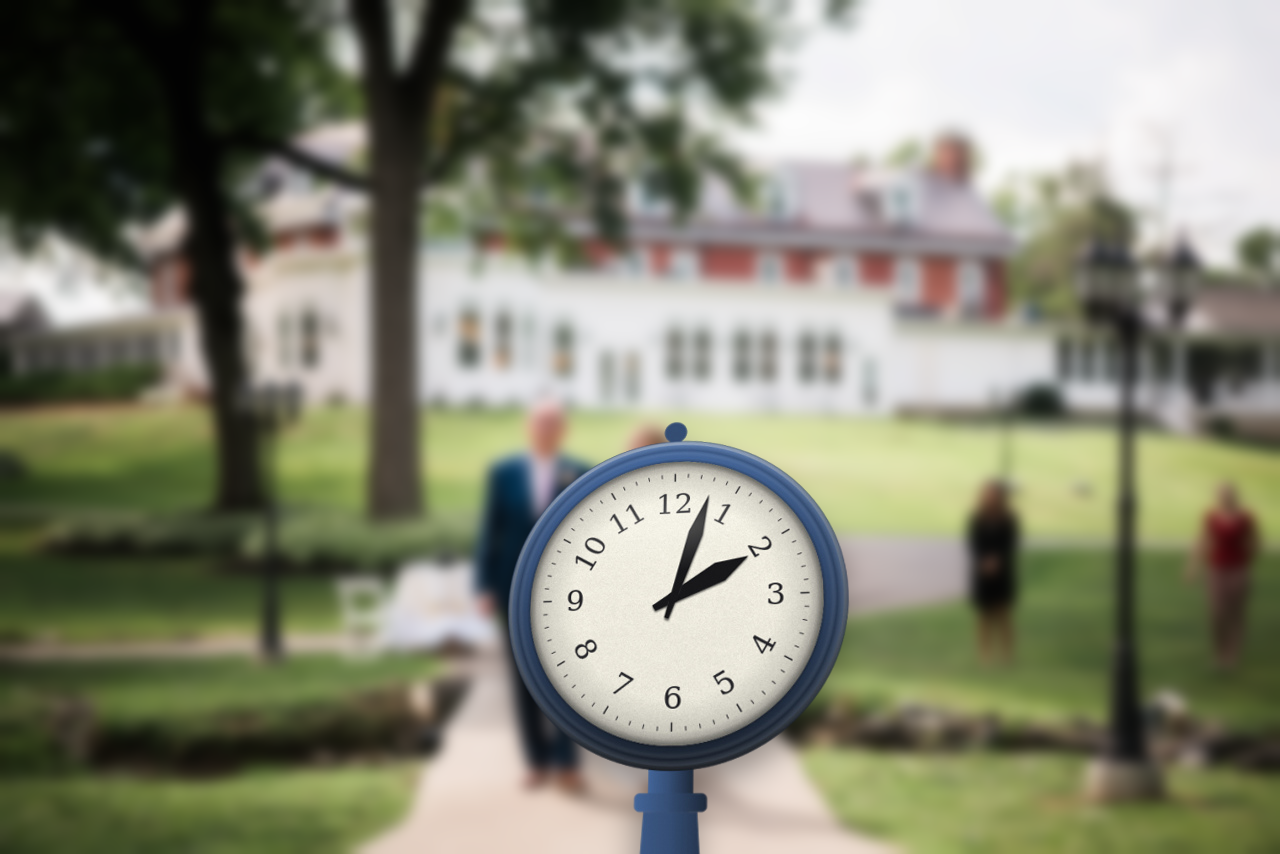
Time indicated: 2:03
